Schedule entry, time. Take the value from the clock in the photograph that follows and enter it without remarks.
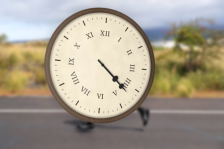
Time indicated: 4:22
